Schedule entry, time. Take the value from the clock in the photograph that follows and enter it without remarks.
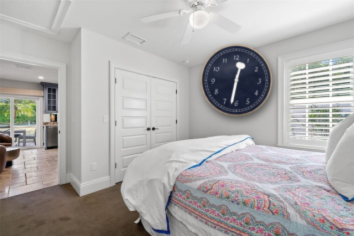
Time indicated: 12:32
